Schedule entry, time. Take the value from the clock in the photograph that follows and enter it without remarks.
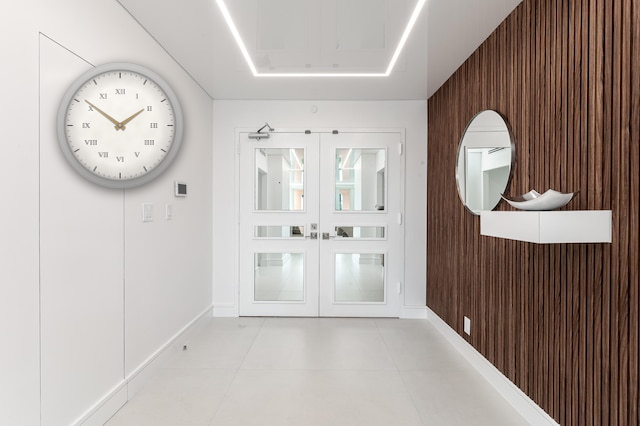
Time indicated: 1:51
